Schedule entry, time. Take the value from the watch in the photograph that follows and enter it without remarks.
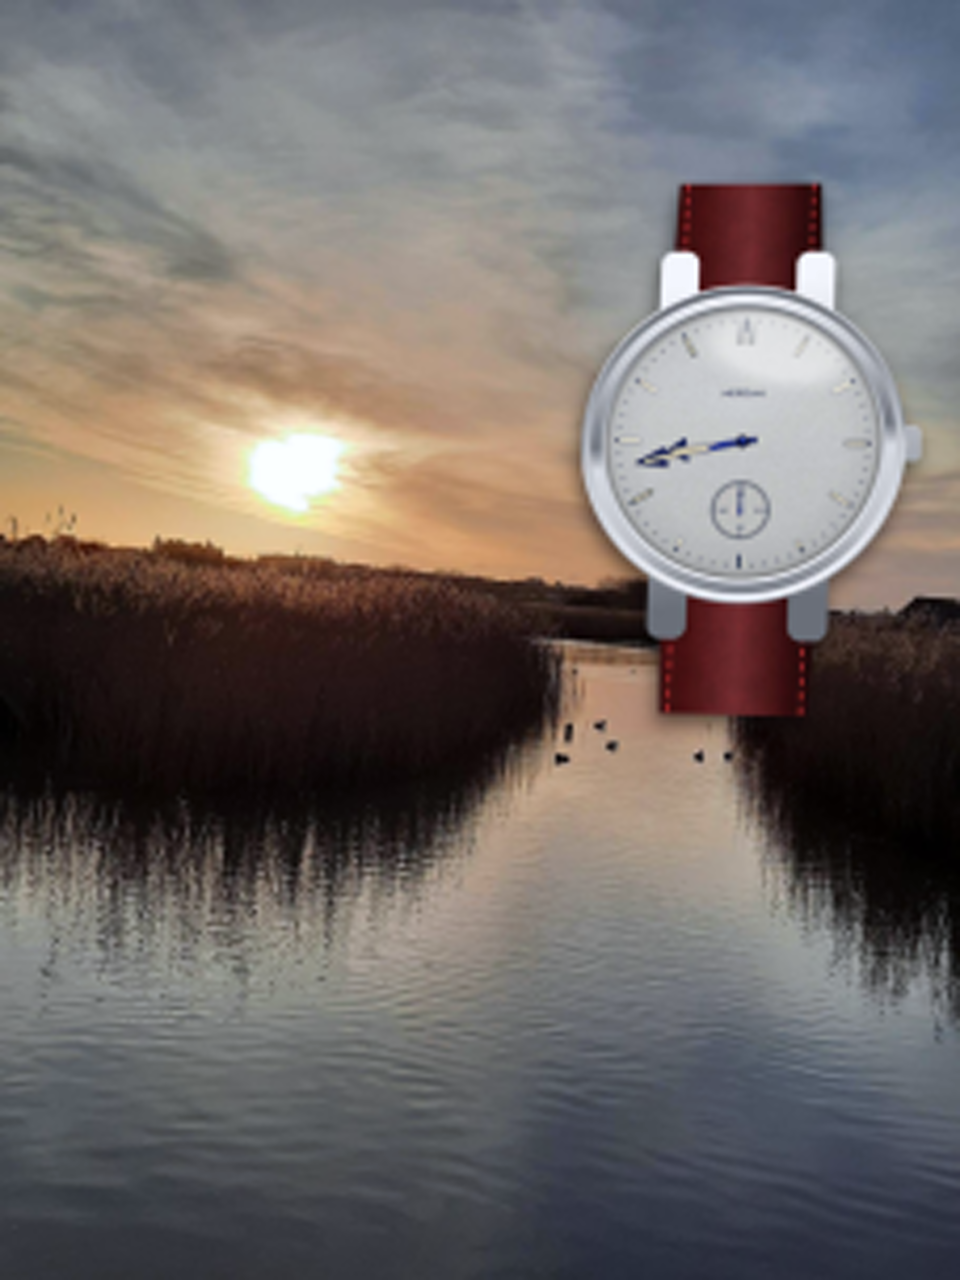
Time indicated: 8:43
